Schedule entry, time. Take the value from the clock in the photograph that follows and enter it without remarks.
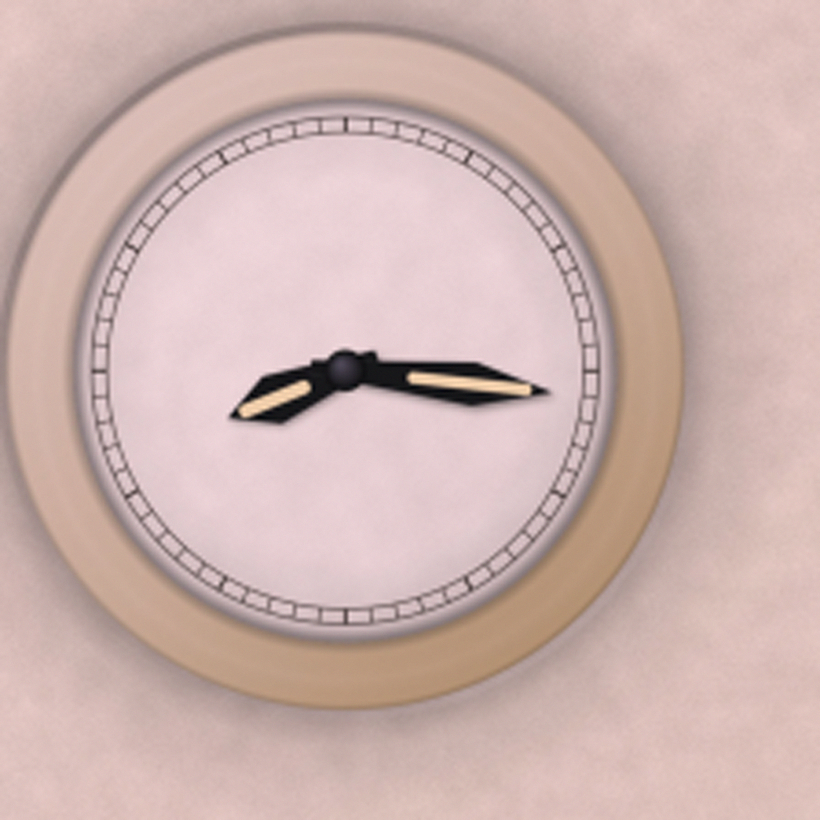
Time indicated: 8:16
